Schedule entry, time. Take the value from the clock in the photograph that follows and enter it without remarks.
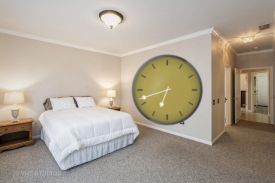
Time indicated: 6:42
